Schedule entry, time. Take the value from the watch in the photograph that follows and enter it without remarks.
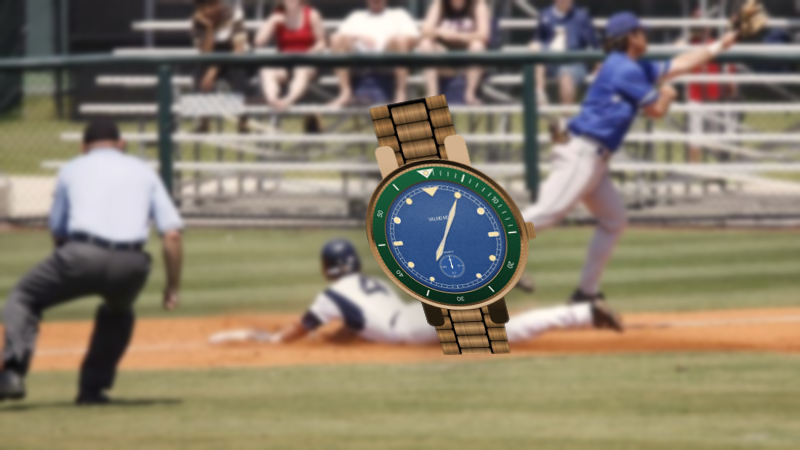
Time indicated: 7:05
